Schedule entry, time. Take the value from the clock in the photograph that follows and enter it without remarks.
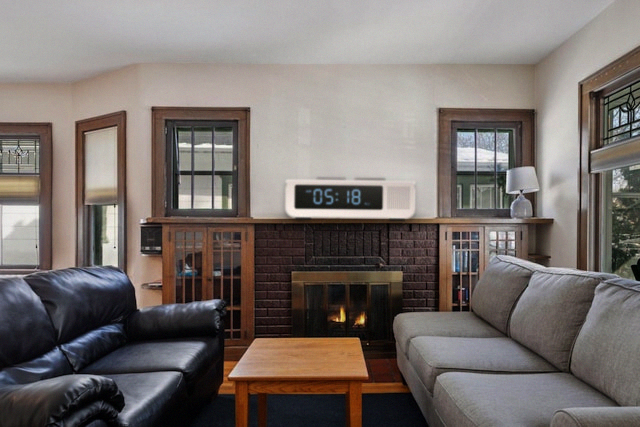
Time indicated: 5:18
